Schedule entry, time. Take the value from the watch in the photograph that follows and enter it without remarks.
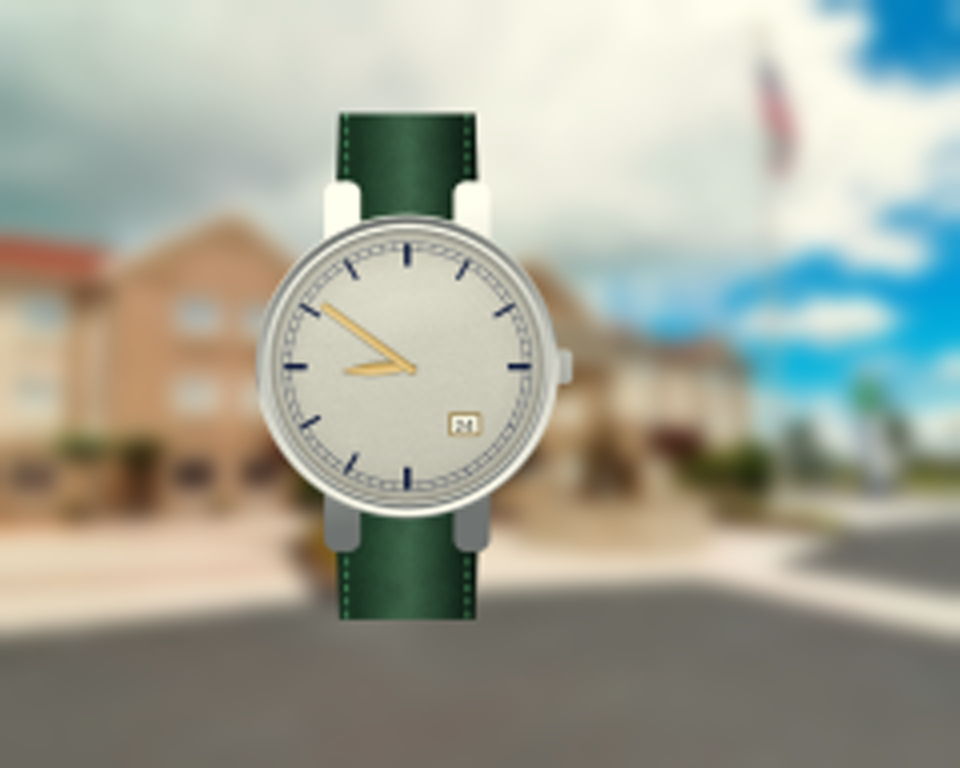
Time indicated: 8:51
